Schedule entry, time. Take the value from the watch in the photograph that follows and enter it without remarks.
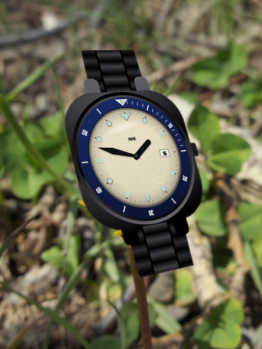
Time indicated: 1:48
